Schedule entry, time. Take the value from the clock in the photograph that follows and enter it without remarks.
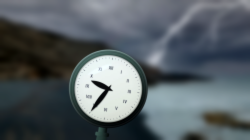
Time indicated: 9:35
